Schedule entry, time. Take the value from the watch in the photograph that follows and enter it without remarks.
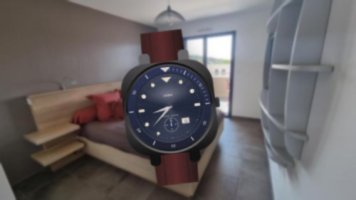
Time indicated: 8:38
